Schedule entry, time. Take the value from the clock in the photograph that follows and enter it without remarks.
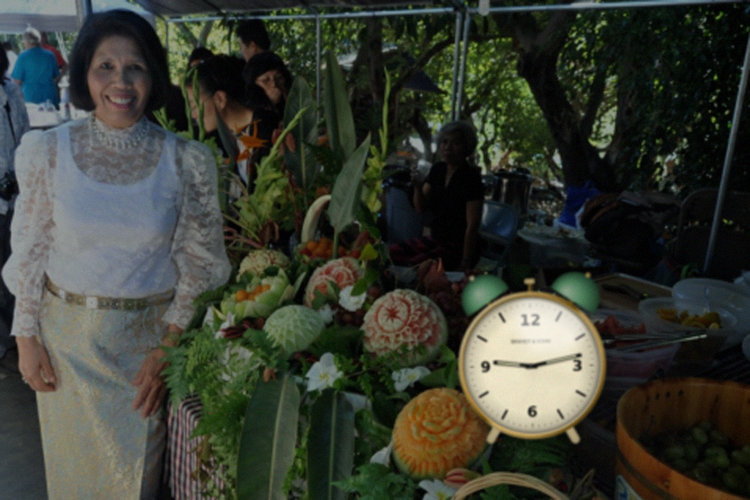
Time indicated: 9:13
